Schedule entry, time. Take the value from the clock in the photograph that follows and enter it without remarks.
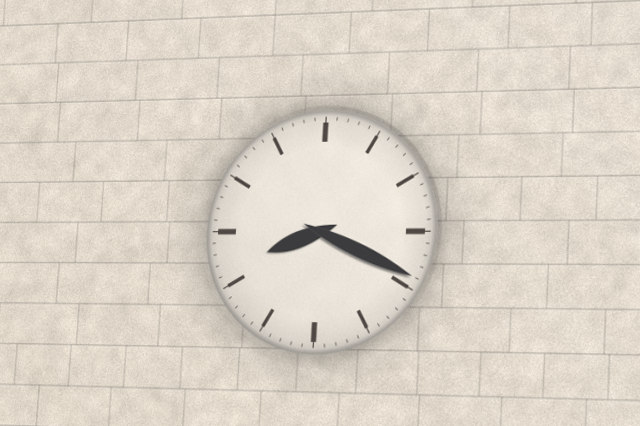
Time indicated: 8:19
